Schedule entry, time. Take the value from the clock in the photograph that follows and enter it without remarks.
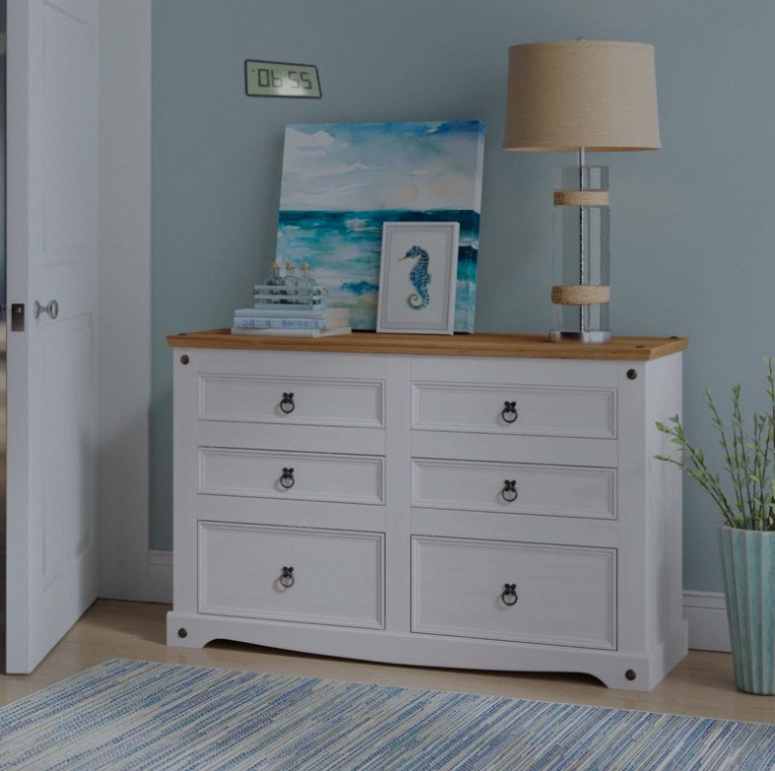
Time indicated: 6:55
